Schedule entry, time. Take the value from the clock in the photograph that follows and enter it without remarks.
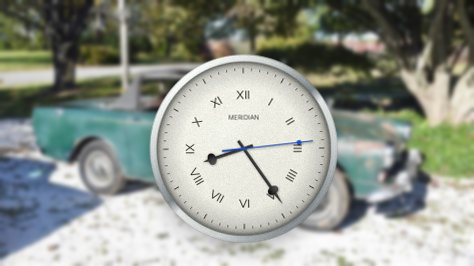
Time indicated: 8:24:14
